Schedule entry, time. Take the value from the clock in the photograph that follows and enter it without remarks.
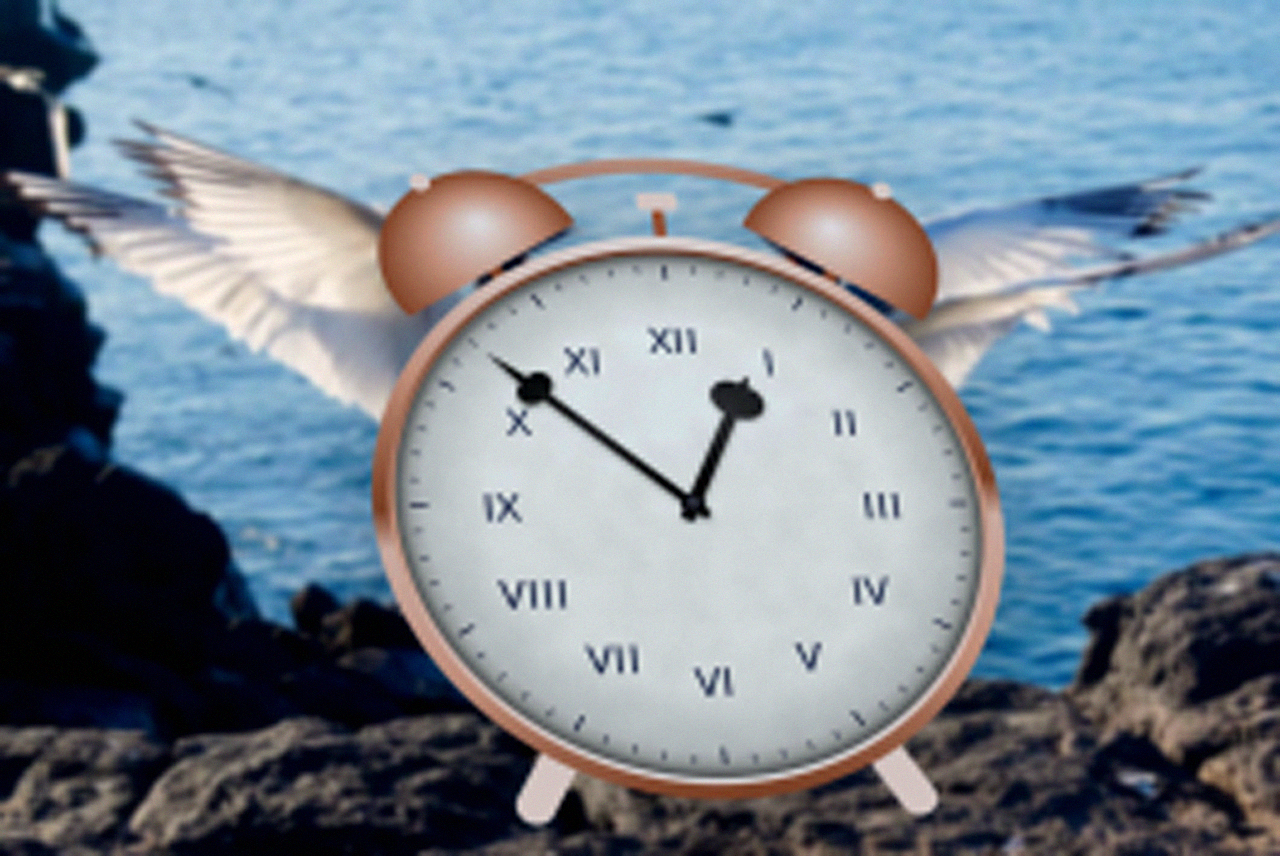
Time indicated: 12:52
